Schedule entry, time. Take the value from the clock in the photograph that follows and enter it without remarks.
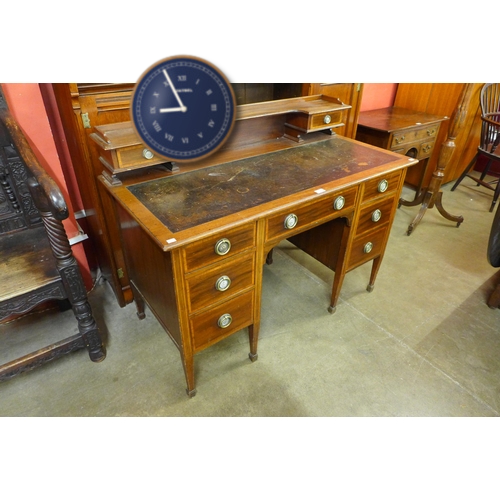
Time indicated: 8:56
